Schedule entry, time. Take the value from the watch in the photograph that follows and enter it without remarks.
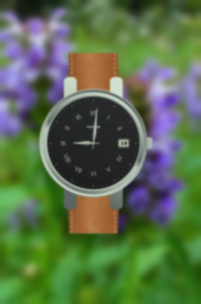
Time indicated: 9:01
